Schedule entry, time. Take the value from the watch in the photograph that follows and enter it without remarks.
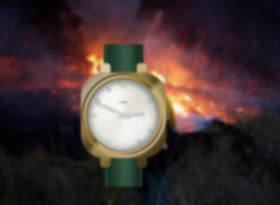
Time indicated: 2:49
